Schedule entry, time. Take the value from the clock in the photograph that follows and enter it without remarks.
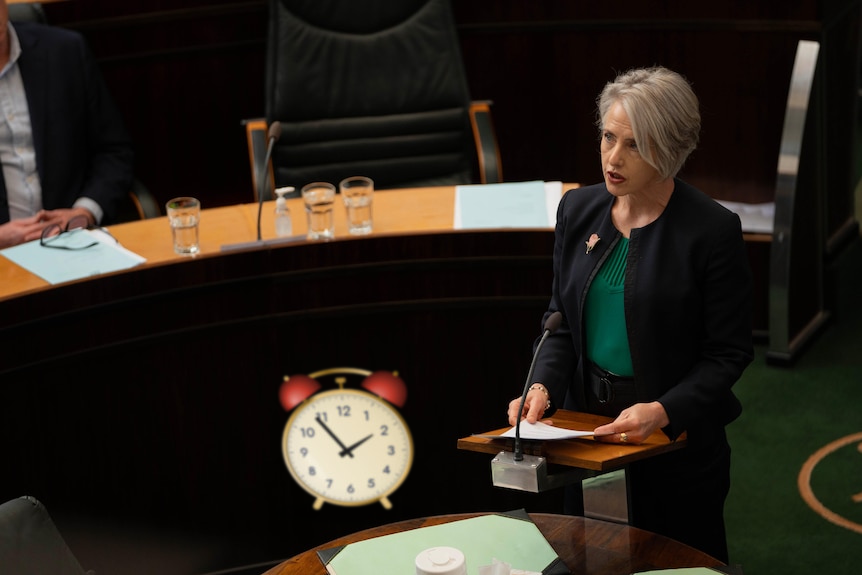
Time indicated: 1:54
